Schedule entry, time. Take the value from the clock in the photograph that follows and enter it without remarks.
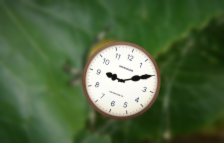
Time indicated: 9:10
